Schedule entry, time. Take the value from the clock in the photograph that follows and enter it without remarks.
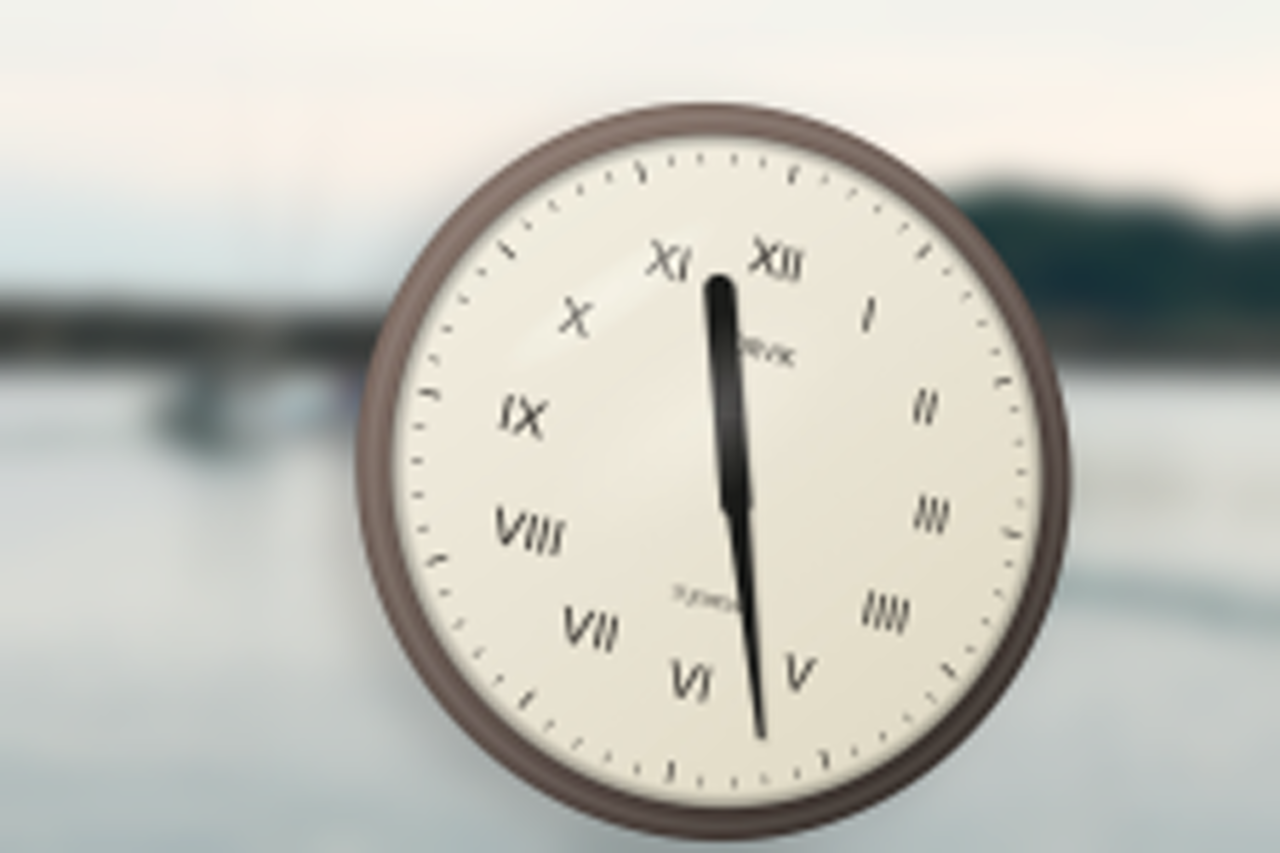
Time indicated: 11:27
